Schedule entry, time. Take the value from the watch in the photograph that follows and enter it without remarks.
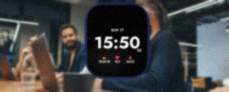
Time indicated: 15:50
